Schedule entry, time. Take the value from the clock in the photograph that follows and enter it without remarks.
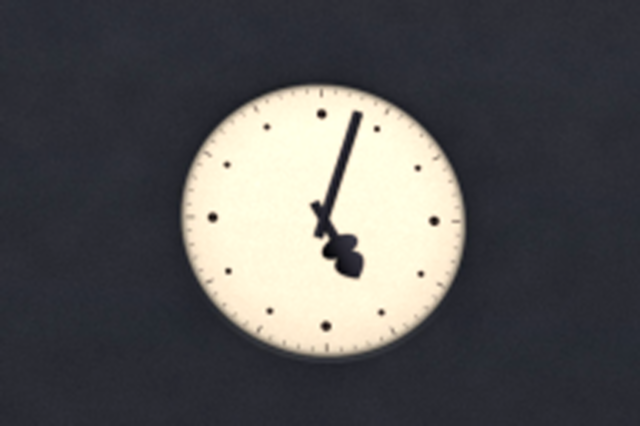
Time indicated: 5:03
